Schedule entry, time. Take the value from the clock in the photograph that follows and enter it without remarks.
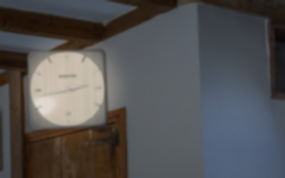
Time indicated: 2:43
